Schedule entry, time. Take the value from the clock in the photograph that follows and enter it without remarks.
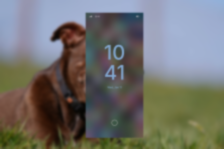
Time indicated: 10:41
